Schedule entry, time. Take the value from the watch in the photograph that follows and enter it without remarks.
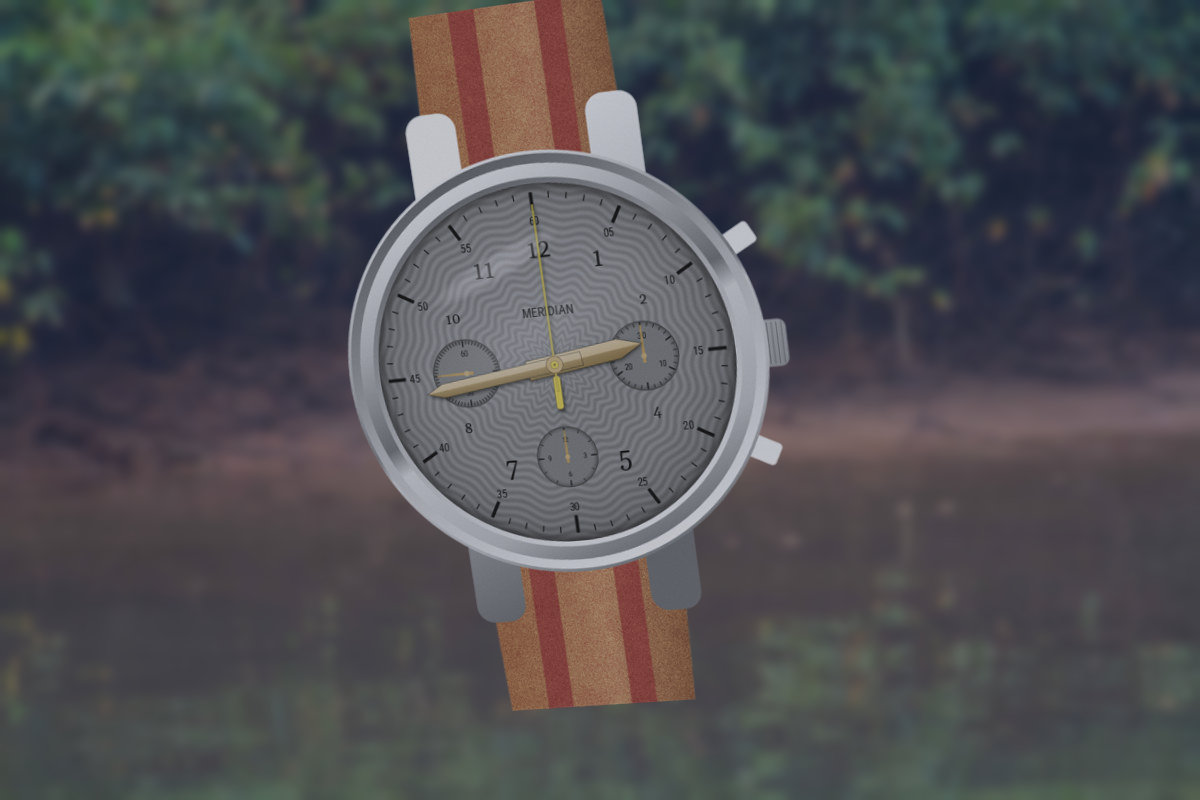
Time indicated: 2:43:45
